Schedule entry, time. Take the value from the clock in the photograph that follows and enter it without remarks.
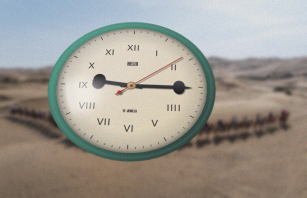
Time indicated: 9:15:09
